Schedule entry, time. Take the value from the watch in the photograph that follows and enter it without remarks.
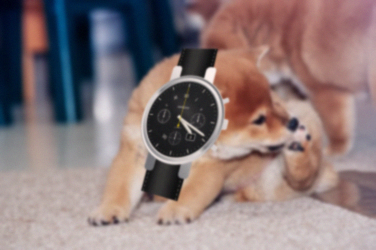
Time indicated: 4:19
